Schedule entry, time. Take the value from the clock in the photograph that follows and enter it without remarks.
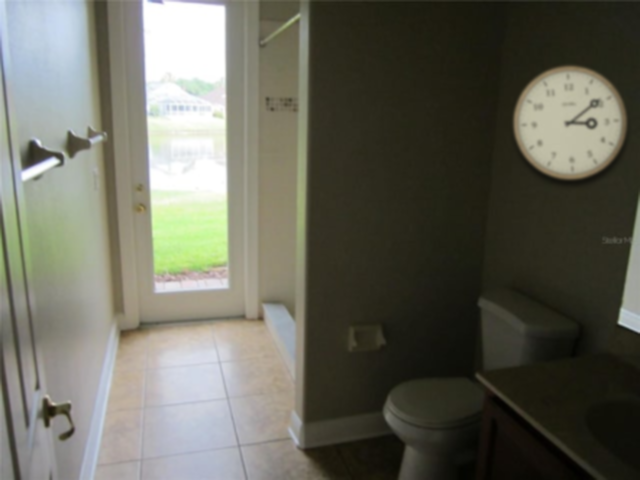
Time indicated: 3:09
